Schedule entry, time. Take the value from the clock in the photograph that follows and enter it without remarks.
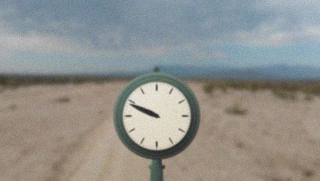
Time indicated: 9:49
